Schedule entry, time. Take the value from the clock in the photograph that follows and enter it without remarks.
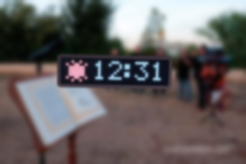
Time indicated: 12:31
